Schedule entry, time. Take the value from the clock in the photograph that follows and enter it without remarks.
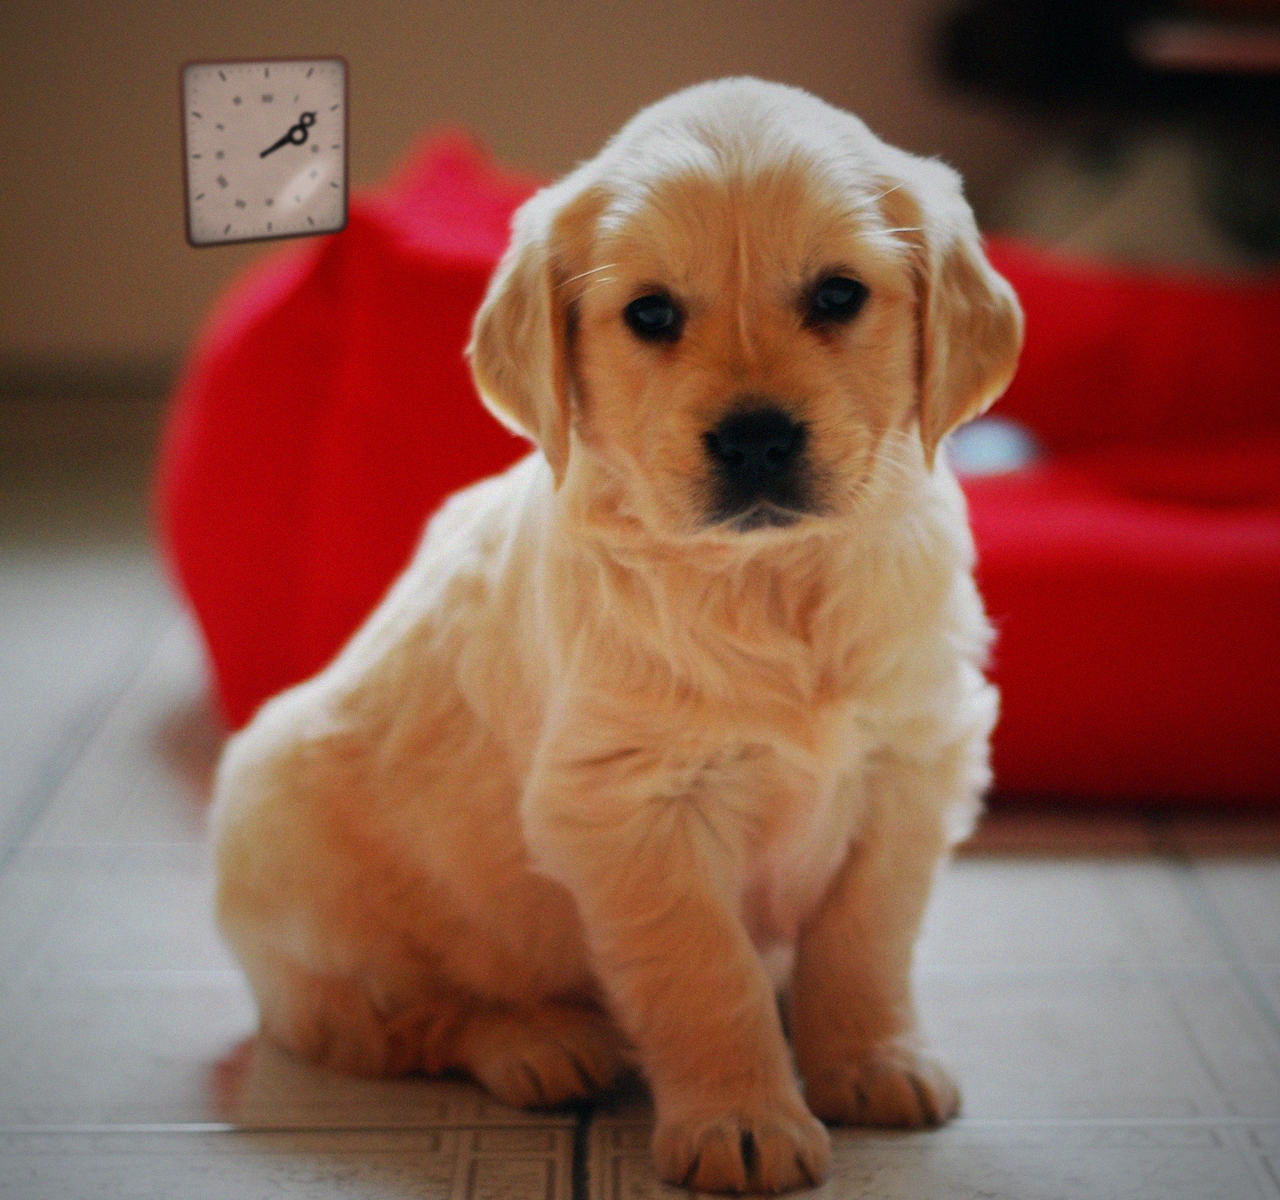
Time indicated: 2:09
